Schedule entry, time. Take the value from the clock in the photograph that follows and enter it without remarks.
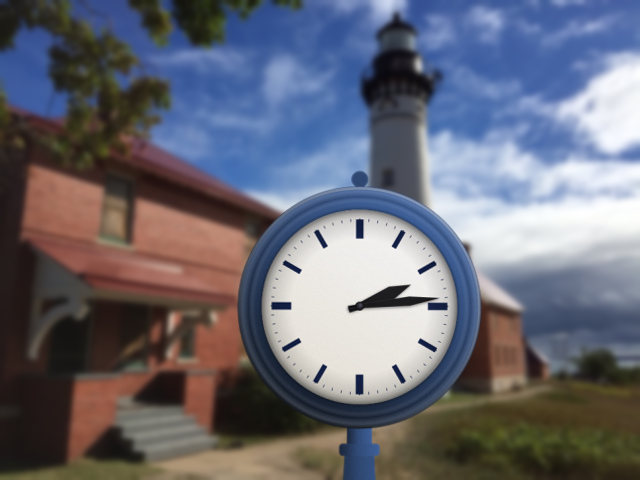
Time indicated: 2:14
